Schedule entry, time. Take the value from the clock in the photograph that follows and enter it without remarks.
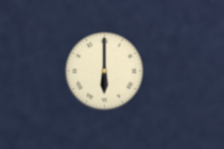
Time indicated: 6:00
